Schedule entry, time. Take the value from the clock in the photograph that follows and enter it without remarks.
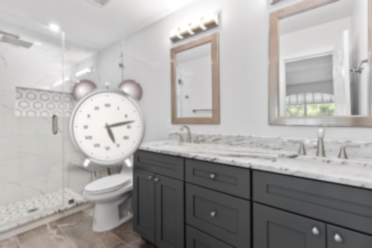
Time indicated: 5:13
